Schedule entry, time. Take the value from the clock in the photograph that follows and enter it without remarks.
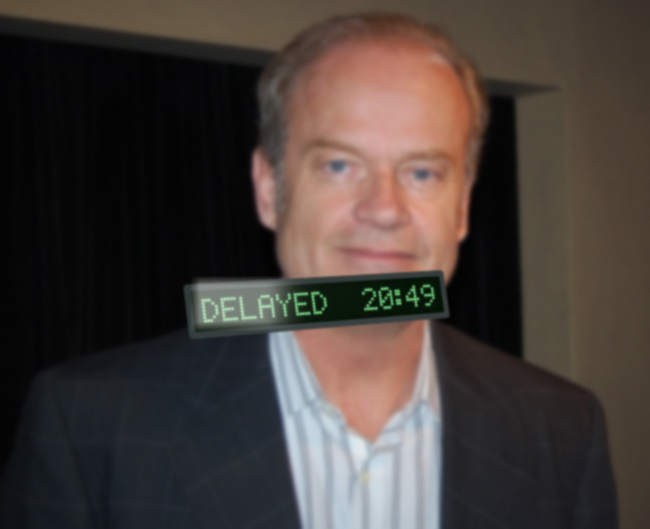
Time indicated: 20:49
